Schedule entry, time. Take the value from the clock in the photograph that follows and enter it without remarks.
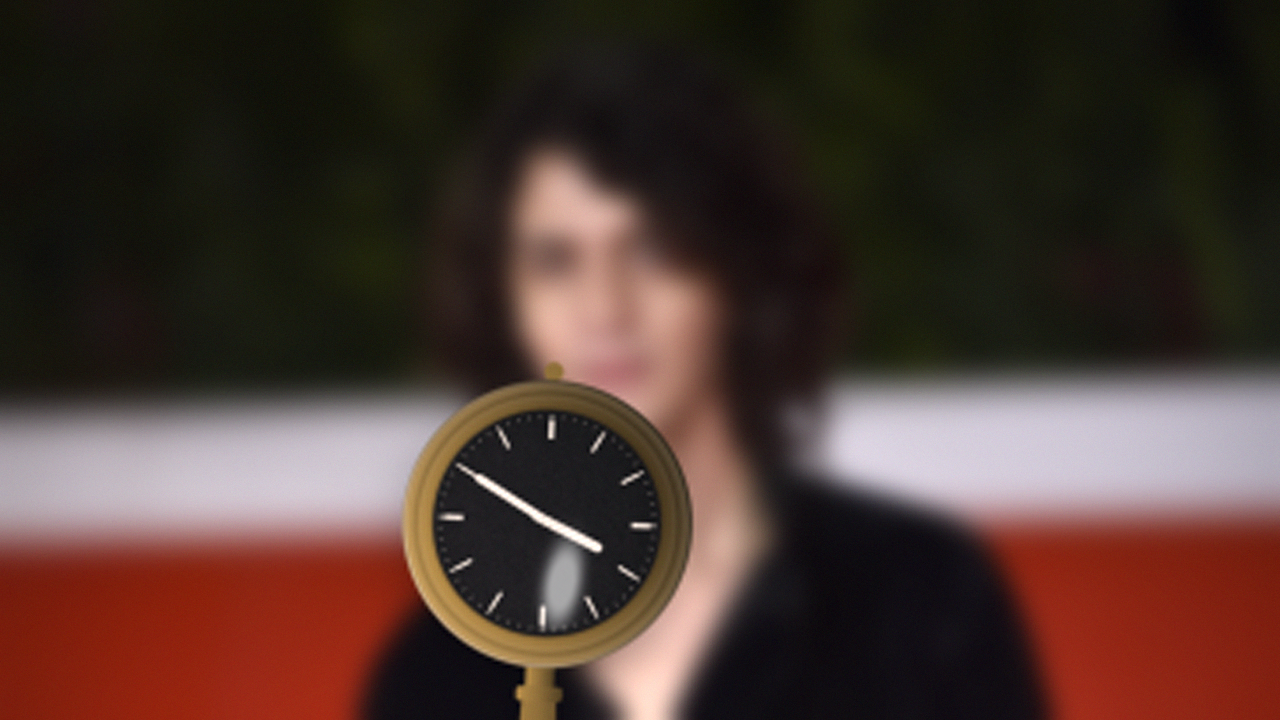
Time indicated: 3:50
